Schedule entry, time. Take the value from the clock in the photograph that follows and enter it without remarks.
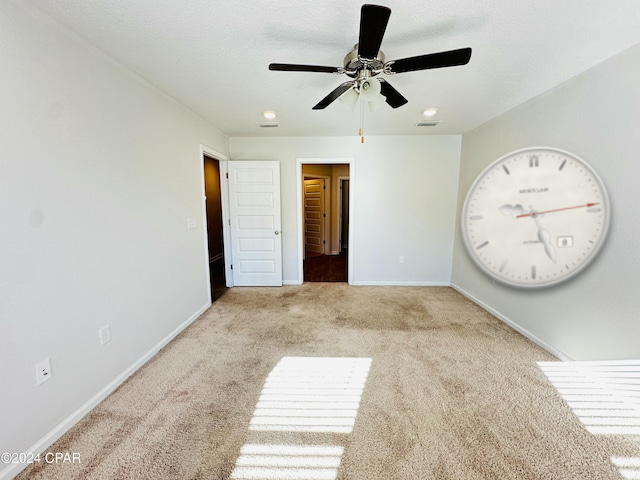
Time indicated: 9:26:14
